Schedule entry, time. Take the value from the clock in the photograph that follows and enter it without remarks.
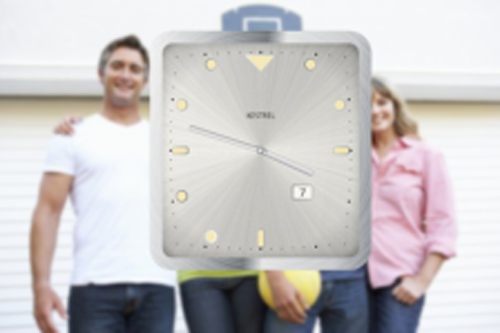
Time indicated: 3:48
